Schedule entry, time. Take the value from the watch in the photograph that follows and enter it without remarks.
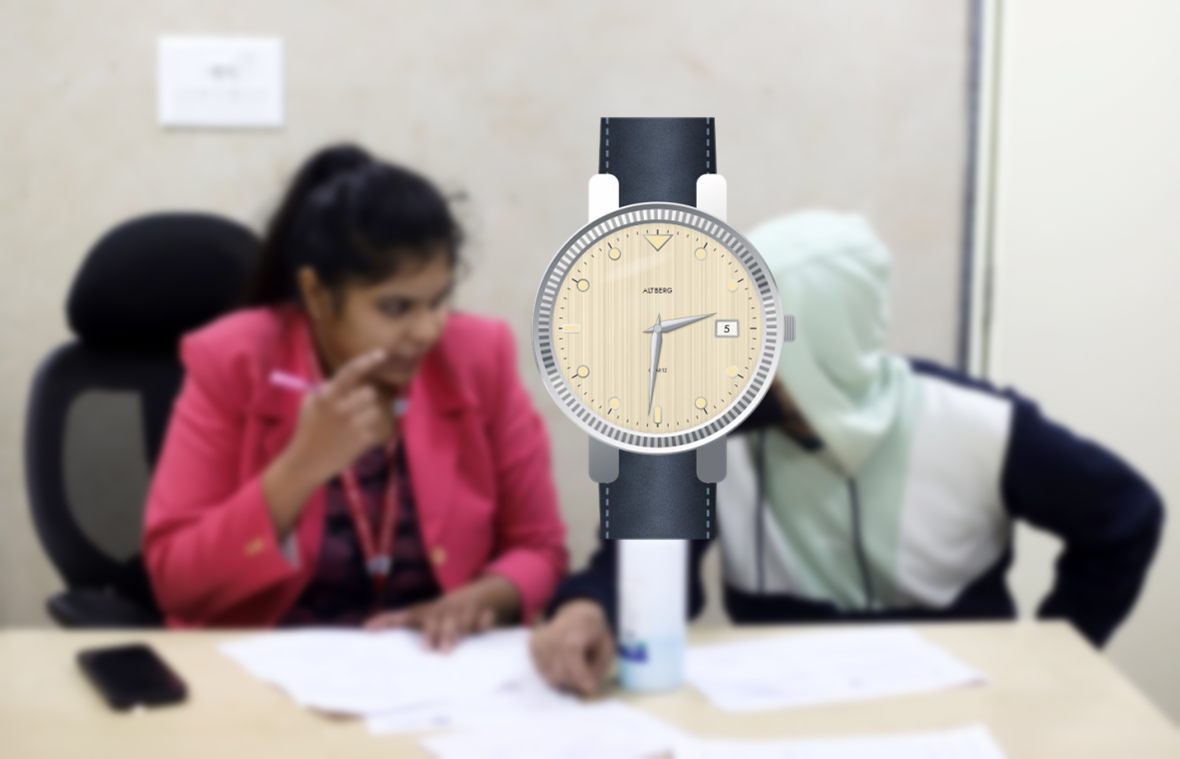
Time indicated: 2:31
